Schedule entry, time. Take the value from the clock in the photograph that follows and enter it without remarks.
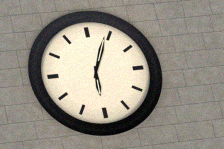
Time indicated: 6:04
